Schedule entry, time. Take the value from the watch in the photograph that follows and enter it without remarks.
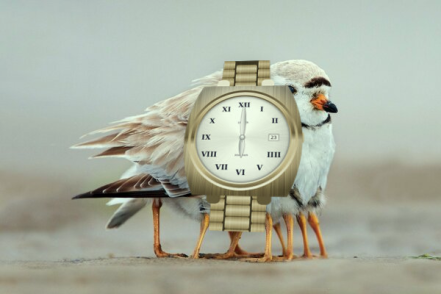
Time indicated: 6:00
